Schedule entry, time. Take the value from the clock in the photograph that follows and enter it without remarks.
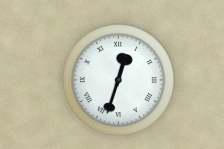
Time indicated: 12:33
